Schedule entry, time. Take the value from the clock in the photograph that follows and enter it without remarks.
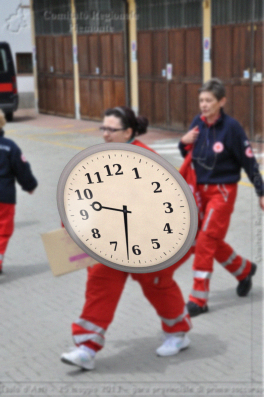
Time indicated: 9:32
